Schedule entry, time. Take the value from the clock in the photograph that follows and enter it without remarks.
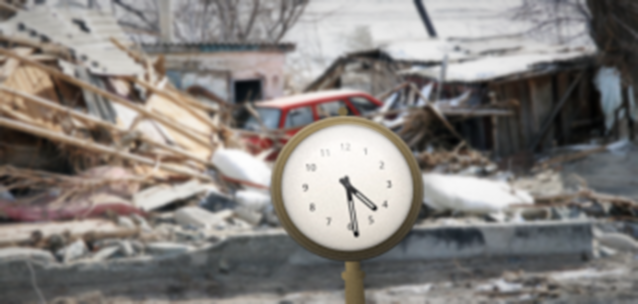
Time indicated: 4:29
